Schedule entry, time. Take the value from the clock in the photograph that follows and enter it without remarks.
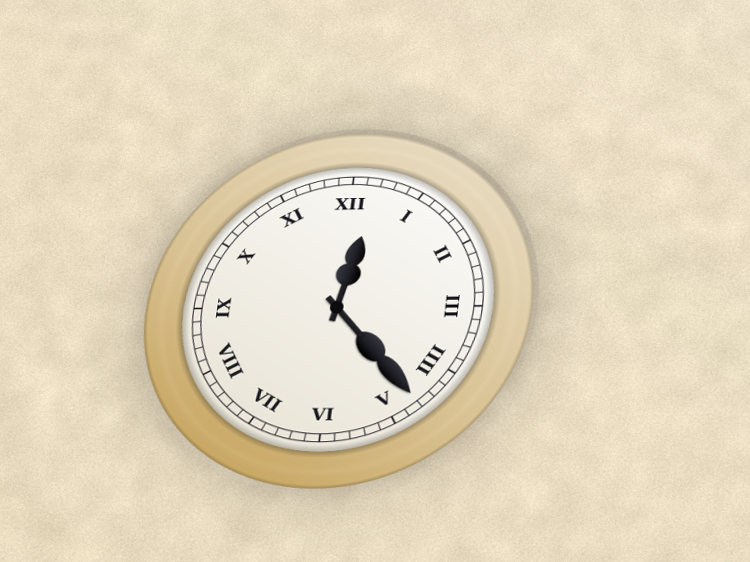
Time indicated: 12:23
